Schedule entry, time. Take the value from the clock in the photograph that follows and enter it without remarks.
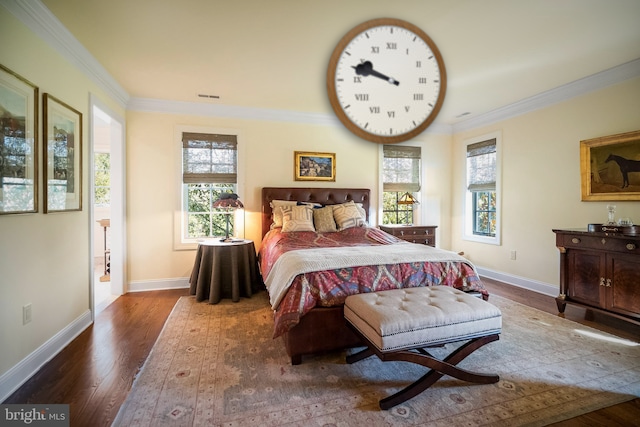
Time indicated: 9:48
